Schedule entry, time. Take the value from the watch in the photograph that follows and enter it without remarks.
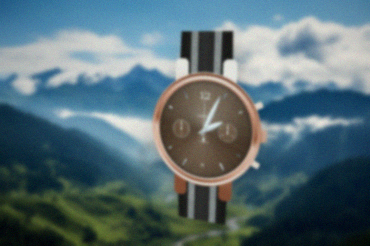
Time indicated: 2:04
